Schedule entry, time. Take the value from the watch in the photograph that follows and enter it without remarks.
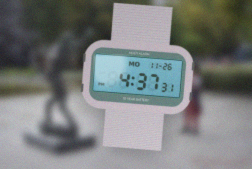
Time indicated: 4:37:31
